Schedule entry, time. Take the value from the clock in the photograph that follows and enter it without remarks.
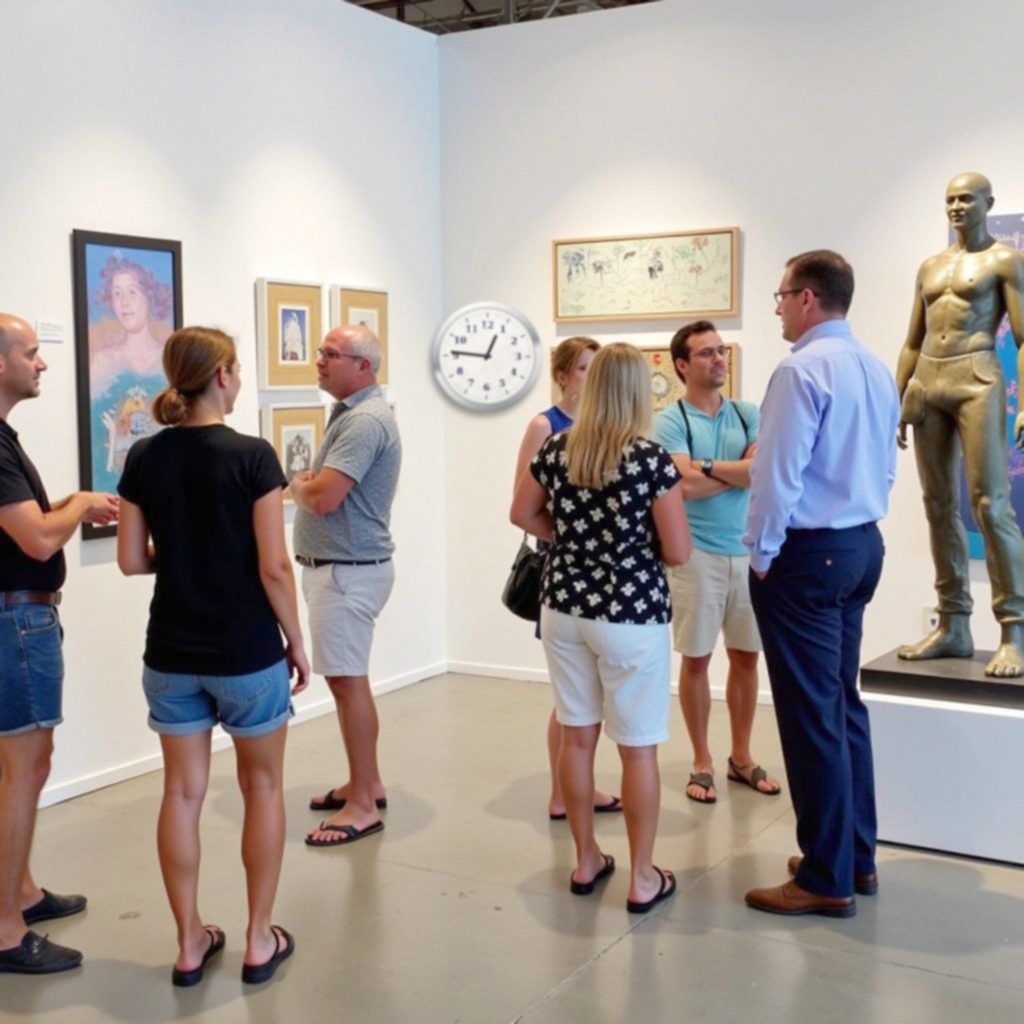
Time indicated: 12:46
